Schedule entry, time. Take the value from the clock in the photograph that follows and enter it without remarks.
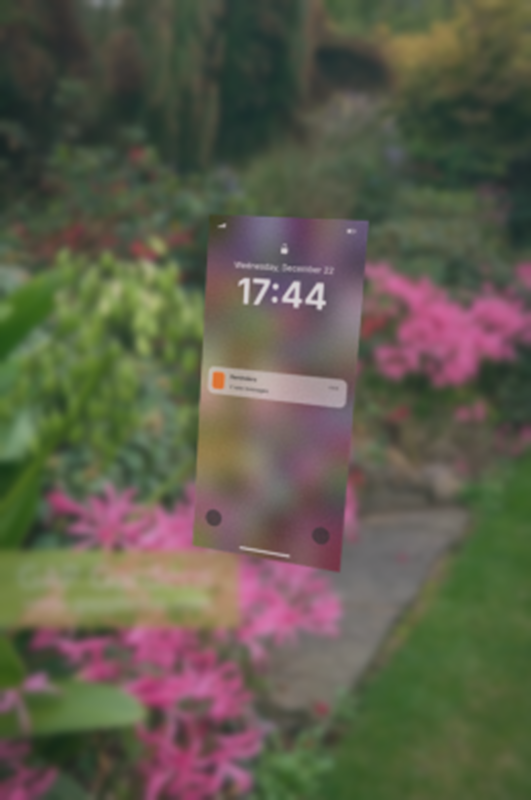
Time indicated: 17:44
